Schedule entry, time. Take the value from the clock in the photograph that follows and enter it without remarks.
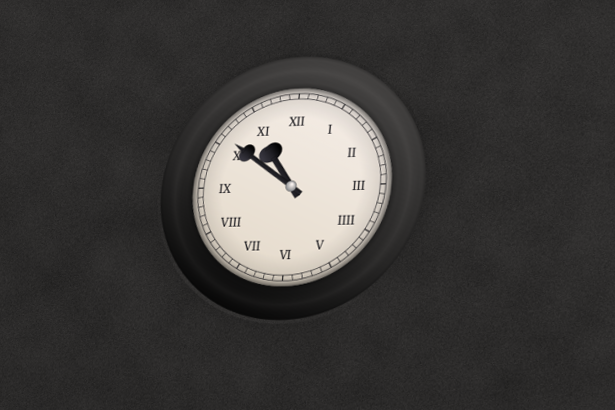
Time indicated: 10:51
